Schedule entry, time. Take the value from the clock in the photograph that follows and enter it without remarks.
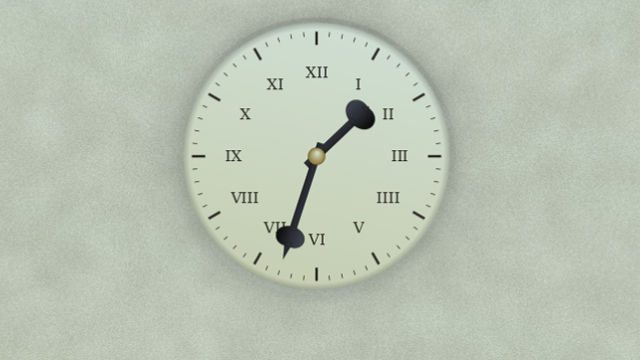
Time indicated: 1:33
